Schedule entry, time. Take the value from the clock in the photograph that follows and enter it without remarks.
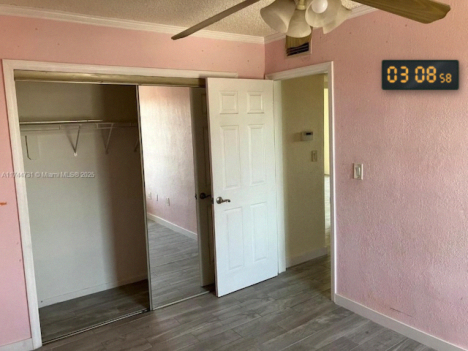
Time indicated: 3:08:58
